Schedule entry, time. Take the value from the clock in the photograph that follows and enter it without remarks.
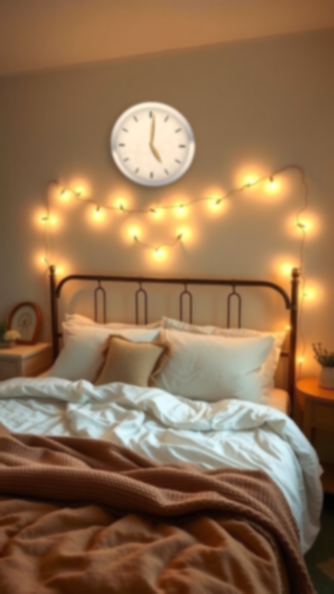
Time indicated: 5:01
